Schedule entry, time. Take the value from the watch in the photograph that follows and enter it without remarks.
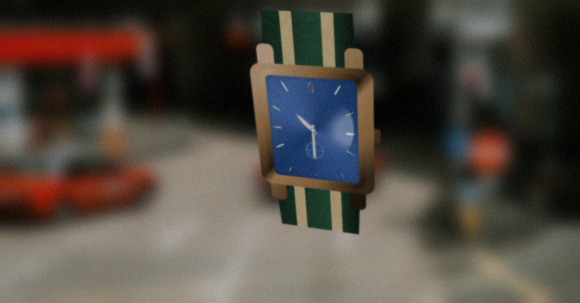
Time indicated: 10:30
